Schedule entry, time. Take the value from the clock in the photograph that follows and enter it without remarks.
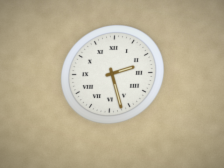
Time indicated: 2:27
